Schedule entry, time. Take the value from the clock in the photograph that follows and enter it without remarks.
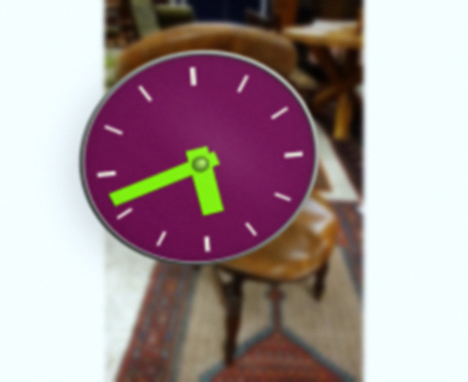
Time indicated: 5:42
